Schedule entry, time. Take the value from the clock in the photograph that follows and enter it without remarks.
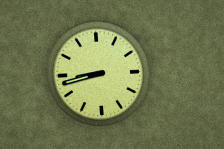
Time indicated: 8:43
